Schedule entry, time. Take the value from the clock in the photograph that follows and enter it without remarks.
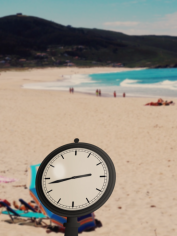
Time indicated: 2:43
